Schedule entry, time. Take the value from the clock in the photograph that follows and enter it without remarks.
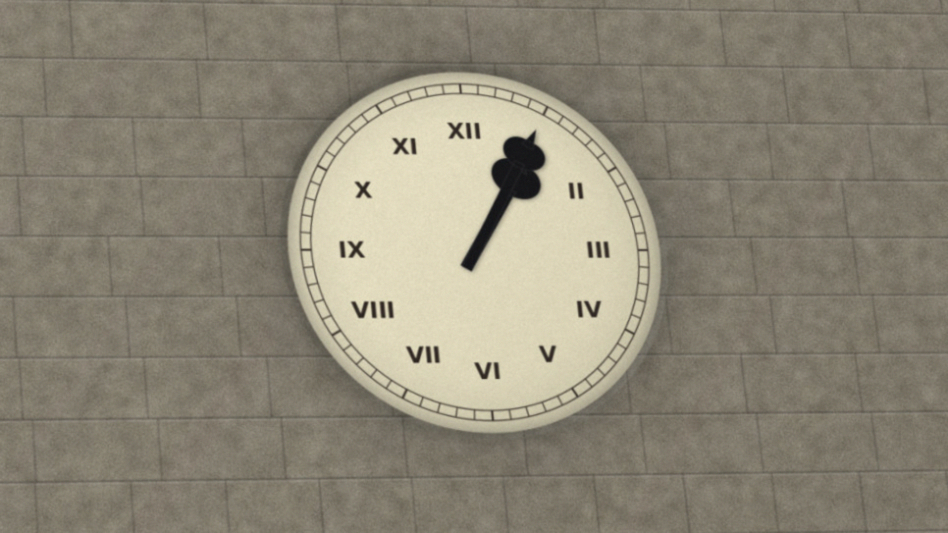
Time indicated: 1:05
